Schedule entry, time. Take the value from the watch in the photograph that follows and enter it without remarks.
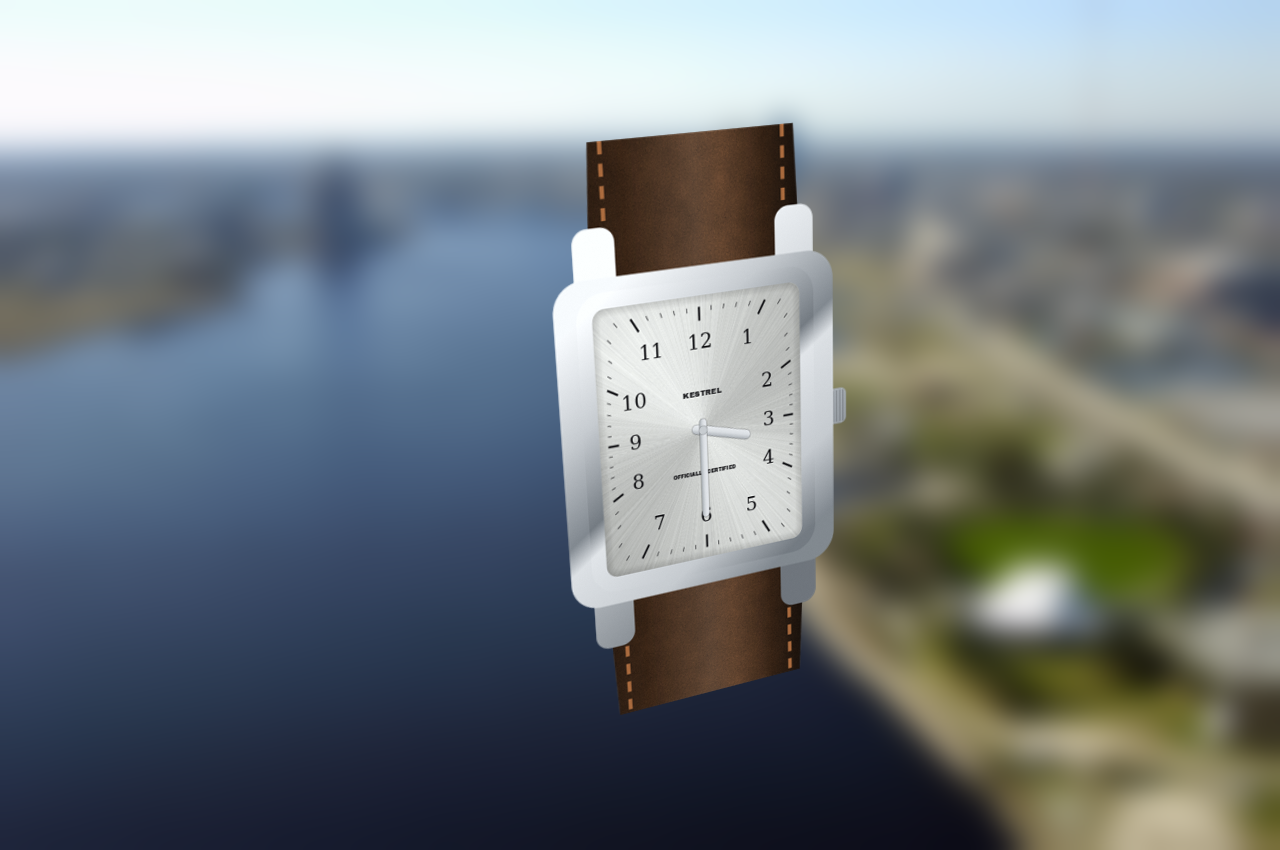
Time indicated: 3:30
